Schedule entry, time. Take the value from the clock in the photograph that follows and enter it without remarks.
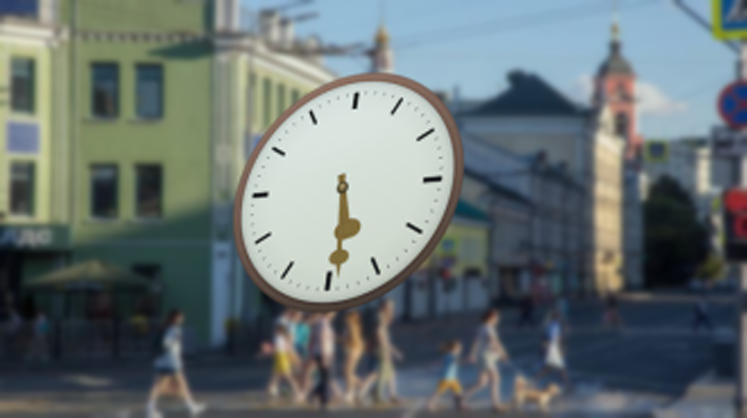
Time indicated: 5:29
